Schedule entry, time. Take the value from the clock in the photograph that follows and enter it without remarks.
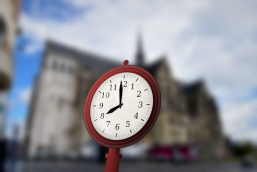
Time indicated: 7:59
